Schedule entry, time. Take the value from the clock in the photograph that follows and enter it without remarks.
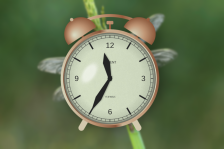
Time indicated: 11:35
